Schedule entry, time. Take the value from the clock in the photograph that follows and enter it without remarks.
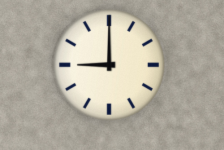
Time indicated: 9:00
